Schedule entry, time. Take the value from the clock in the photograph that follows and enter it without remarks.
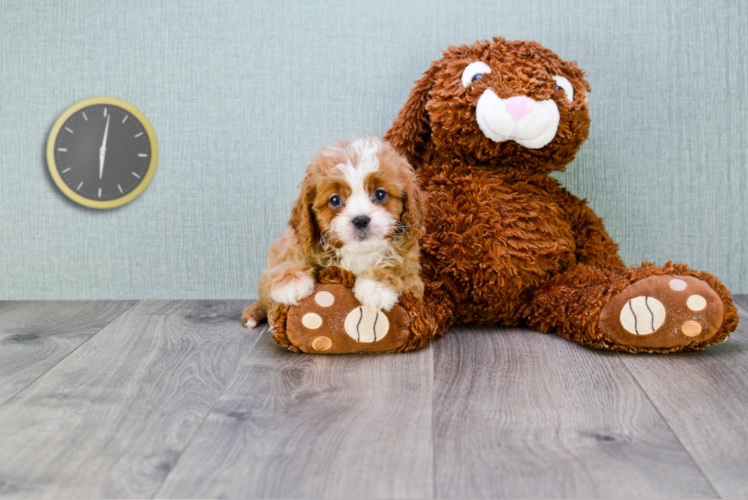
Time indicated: 6:01
